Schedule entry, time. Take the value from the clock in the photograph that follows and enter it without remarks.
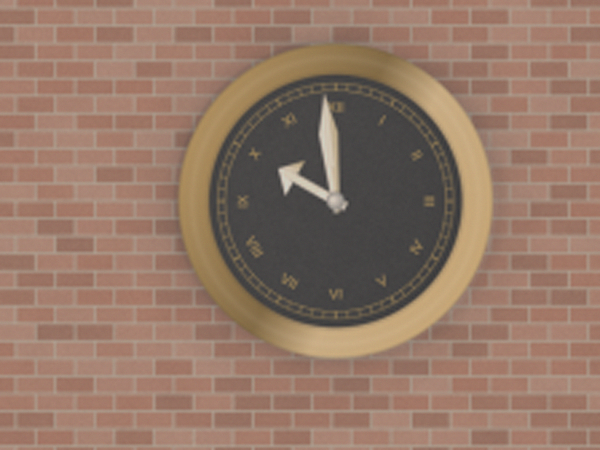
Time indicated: 9:59
